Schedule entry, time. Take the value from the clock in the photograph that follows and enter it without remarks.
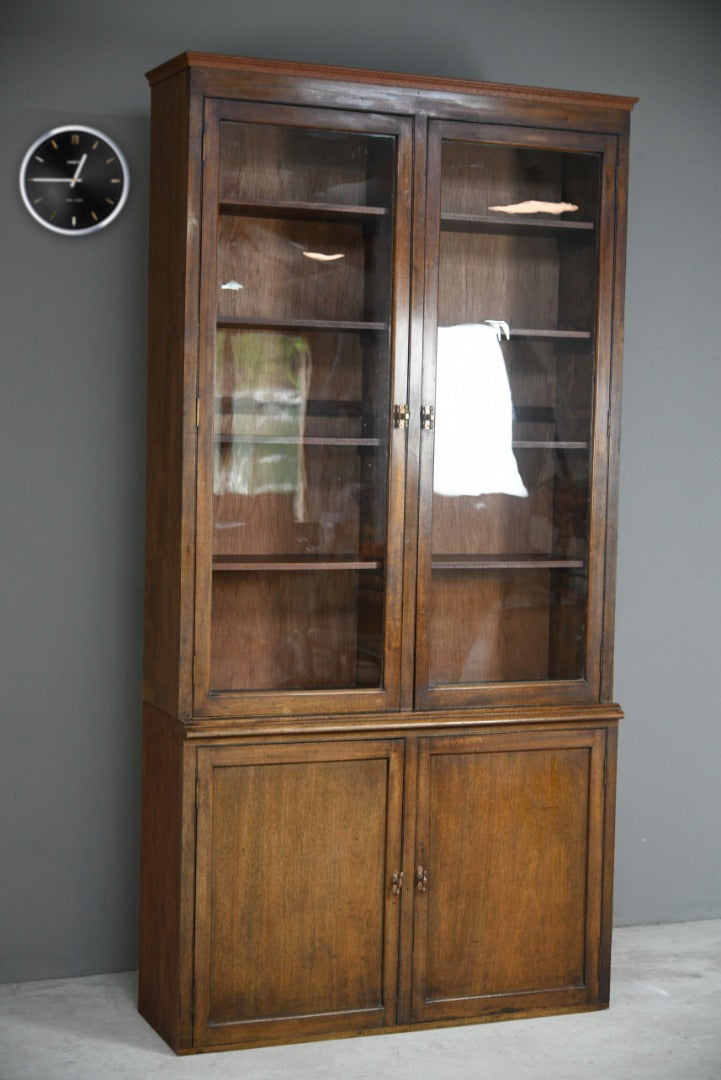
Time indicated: 12:45
